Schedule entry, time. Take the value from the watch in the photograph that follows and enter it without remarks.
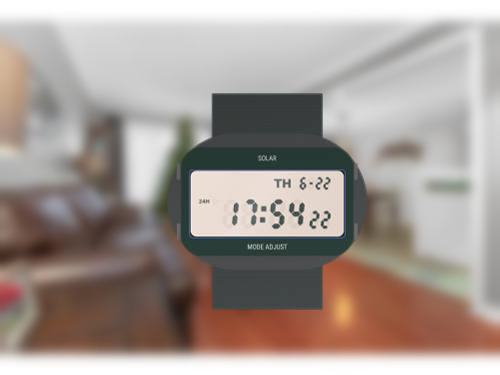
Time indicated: 17:54:22
